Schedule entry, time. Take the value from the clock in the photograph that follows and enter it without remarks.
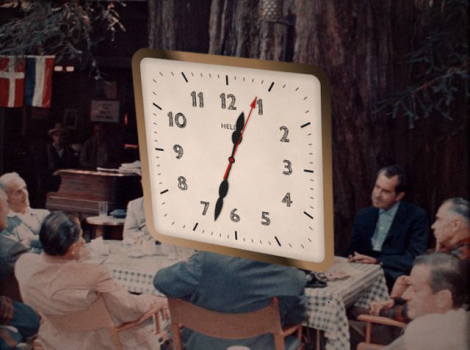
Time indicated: 12:33:04
